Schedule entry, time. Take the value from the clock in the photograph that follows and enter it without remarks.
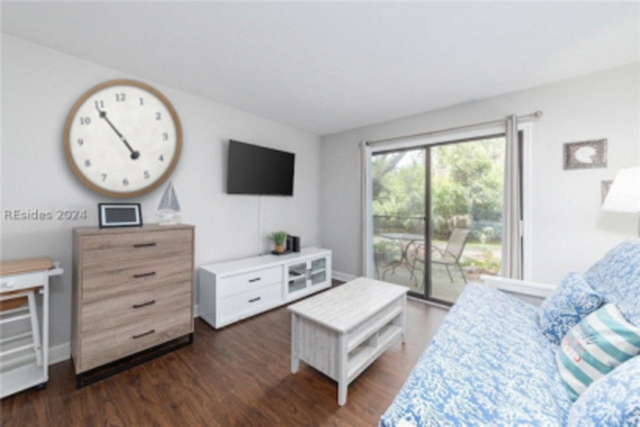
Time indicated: 4:54
